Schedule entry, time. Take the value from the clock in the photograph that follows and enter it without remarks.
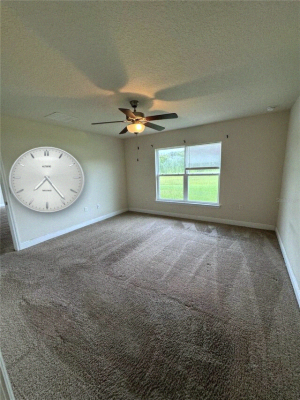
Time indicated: 7:24
